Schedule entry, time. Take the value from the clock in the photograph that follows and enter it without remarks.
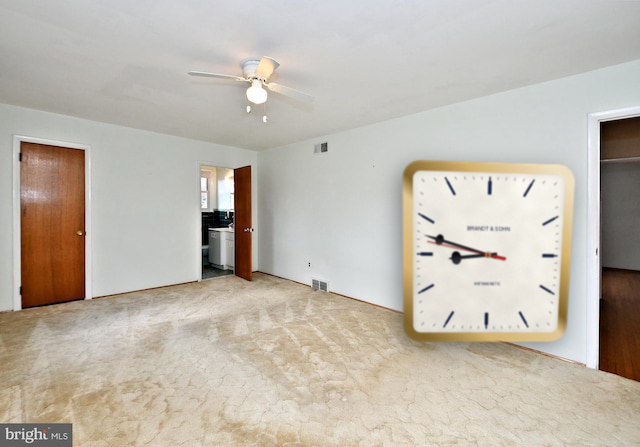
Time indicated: 8:47:47
